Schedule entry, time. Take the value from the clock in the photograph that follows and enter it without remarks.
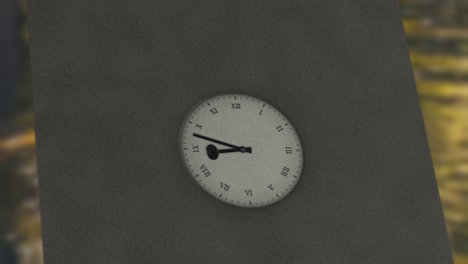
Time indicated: 8:48
